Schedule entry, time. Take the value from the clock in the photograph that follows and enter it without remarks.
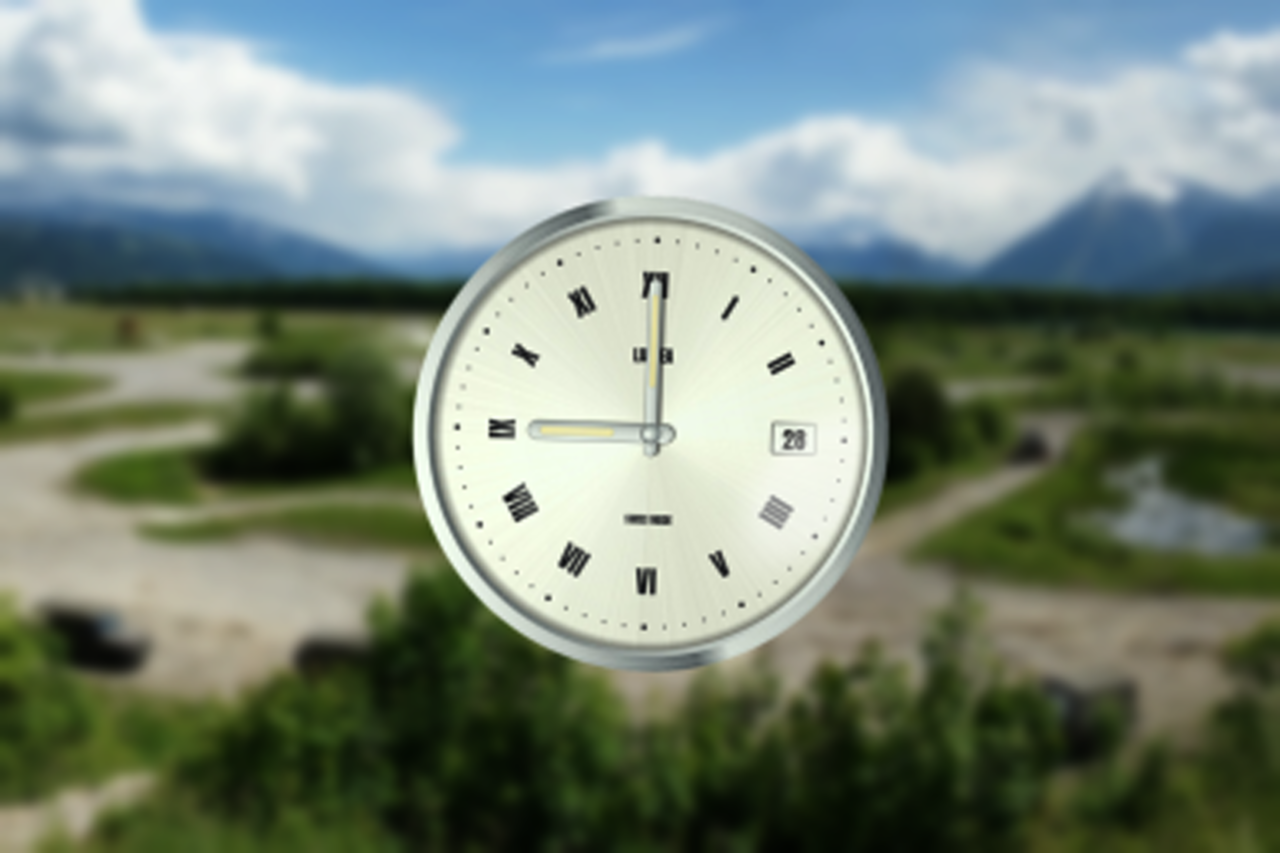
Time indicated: 9:00
